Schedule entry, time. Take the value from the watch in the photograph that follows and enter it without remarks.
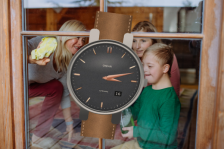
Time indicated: 3:12
